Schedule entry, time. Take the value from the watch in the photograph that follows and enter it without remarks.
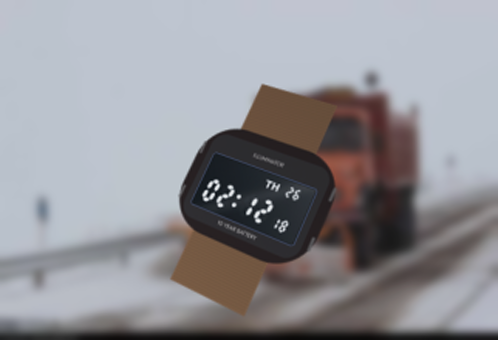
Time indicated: 2:12:18
